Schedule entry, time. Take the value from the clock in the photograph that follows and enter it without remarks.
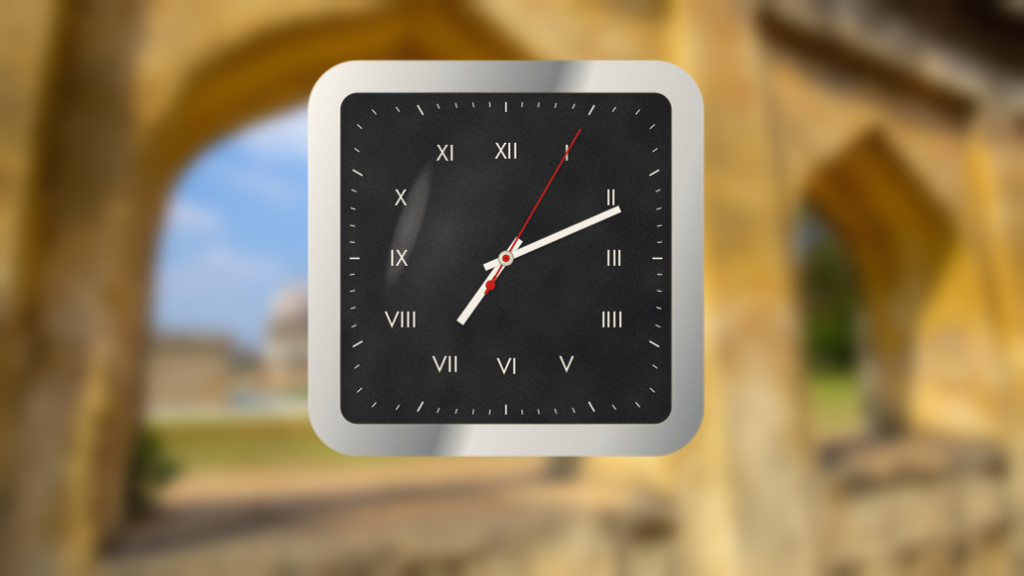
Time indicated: 7:11:05
